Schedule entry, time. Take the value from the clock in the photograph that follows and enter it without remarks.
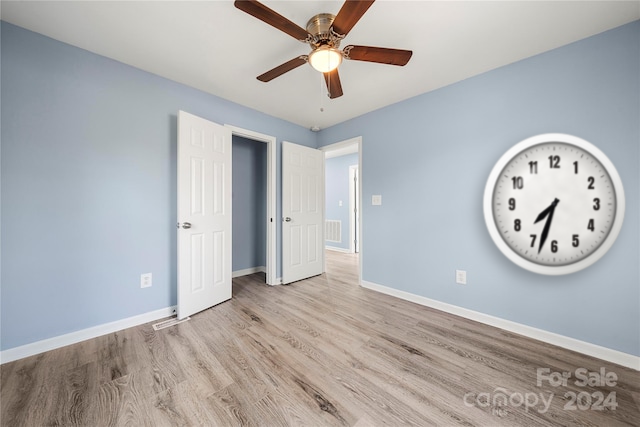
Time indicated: 7:33
